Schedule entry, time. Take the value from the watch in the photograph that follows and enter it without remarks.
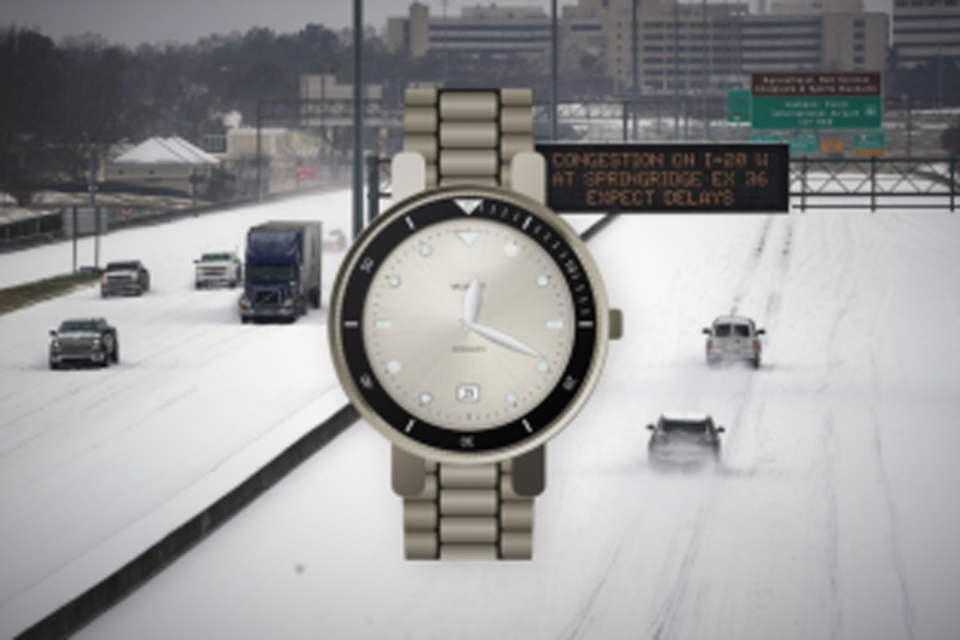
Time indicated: 12:19
